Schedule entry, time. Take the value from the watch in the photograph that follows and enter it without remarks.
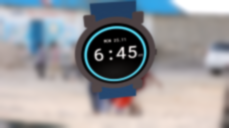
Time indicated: 6:45
